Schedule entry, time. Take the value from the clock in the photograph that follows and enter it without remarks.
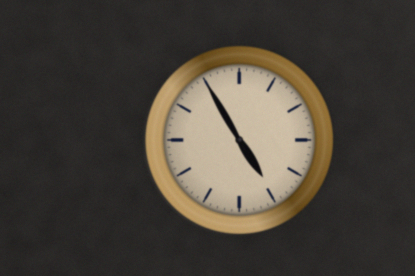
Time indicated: 4:55
